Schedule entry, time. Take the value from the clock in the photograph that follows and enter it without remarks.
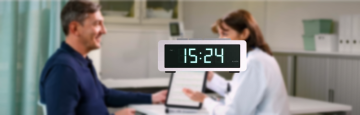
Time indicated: 15:24
